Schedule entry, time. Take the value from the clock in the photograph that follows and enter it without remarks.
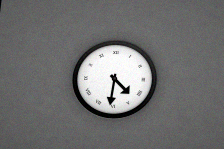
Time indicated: 4:31
